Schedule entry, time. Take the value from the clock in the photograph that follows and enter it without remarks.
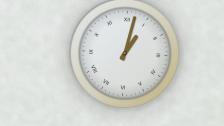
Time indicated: 1:02
